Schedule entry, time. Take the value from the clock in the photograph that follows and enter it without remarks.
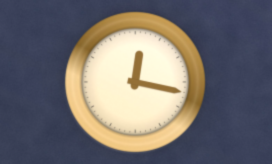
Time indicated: 12:17
